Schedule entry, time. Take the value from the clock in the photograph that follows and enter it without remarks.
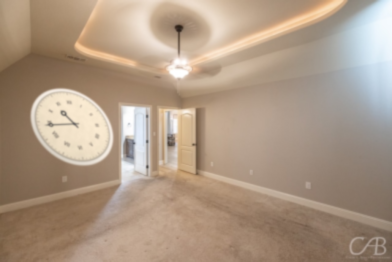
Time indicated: 10:44
